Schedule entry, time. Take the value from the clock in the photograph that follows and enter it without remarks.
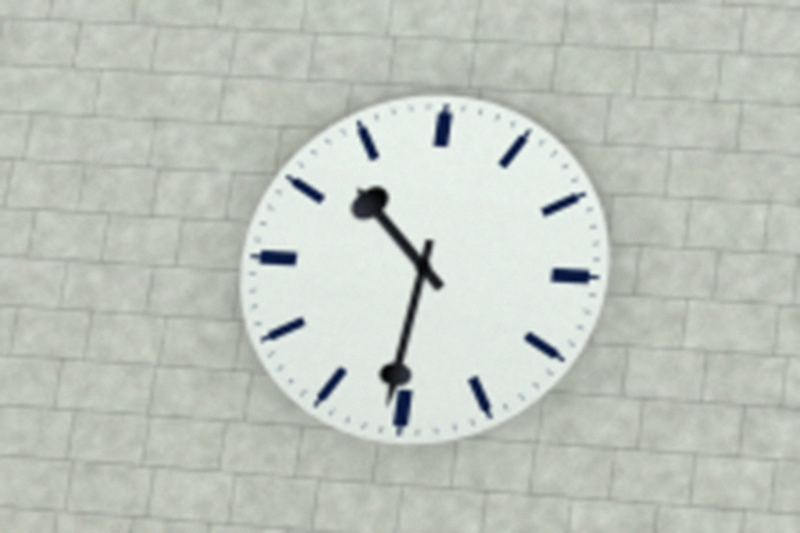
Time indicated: 10:31
